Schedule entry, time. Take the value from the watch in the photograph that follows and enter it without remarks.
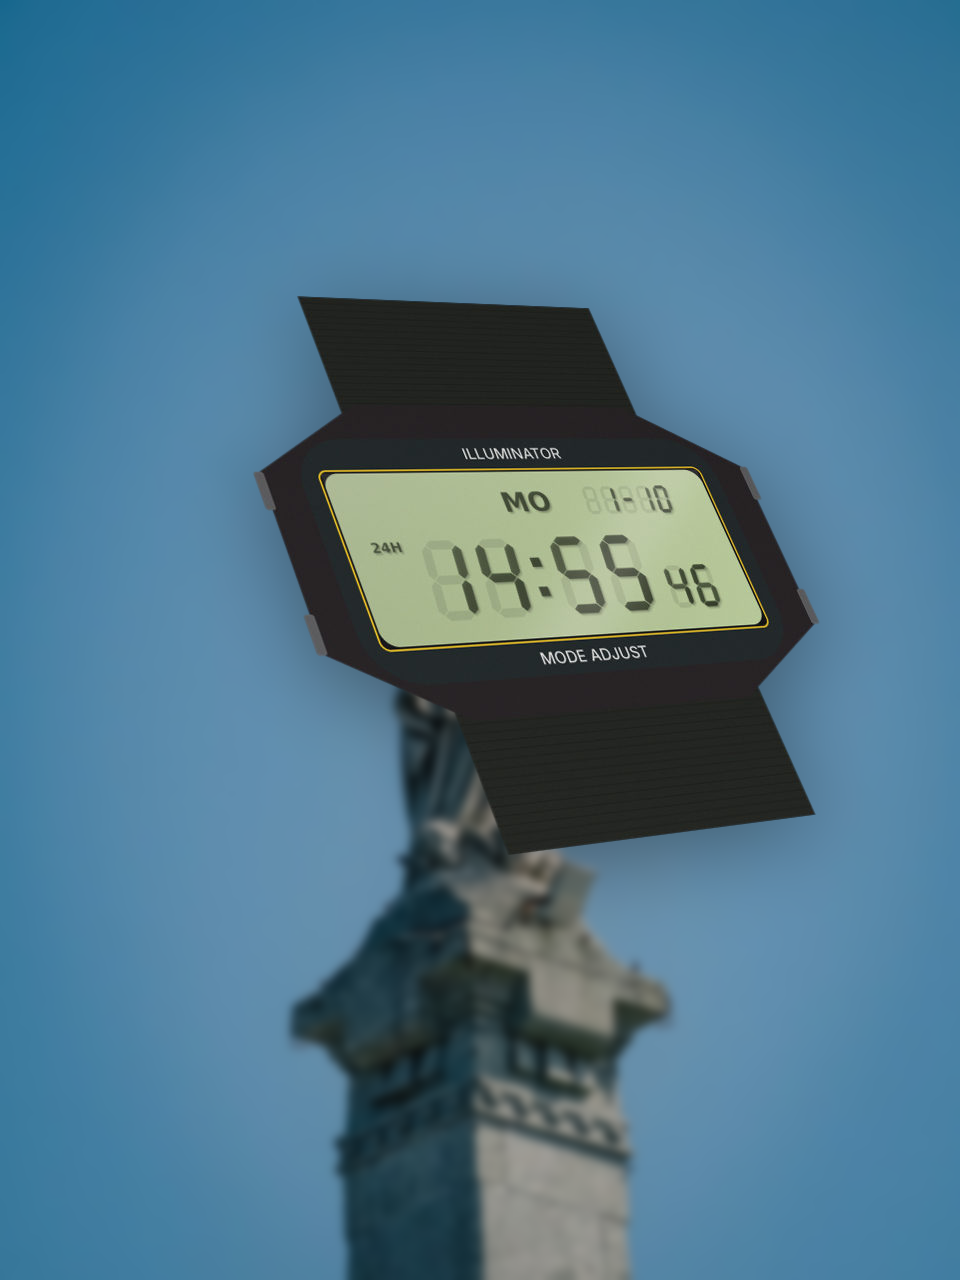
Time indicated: 14:55:46
